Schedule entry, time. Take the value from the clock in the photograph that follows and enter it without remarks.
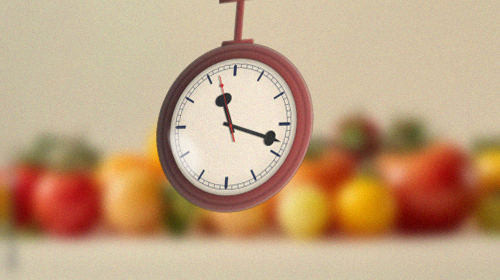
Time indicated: 11:17:57
